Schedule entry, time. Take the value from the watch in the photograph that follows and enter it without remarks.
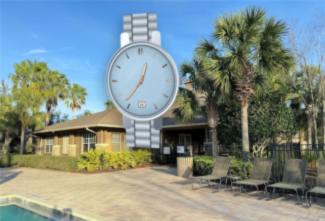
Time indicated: 12:37
